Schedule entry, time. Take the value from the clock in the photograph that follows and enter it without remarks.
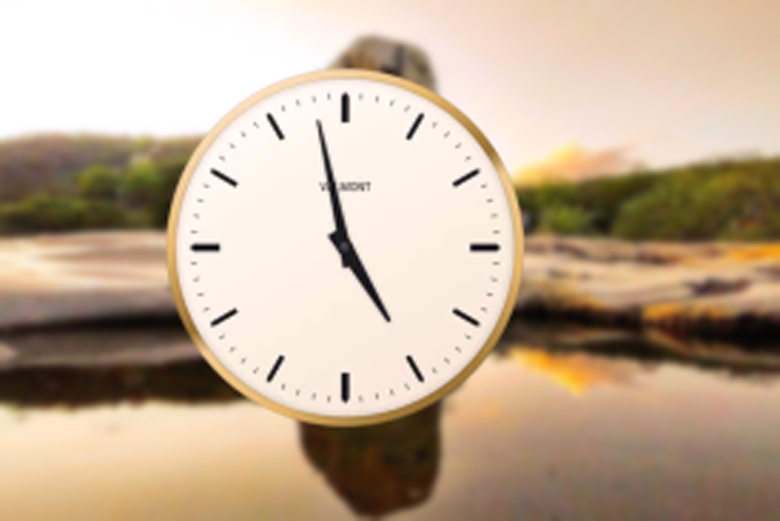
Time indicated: 4:58
